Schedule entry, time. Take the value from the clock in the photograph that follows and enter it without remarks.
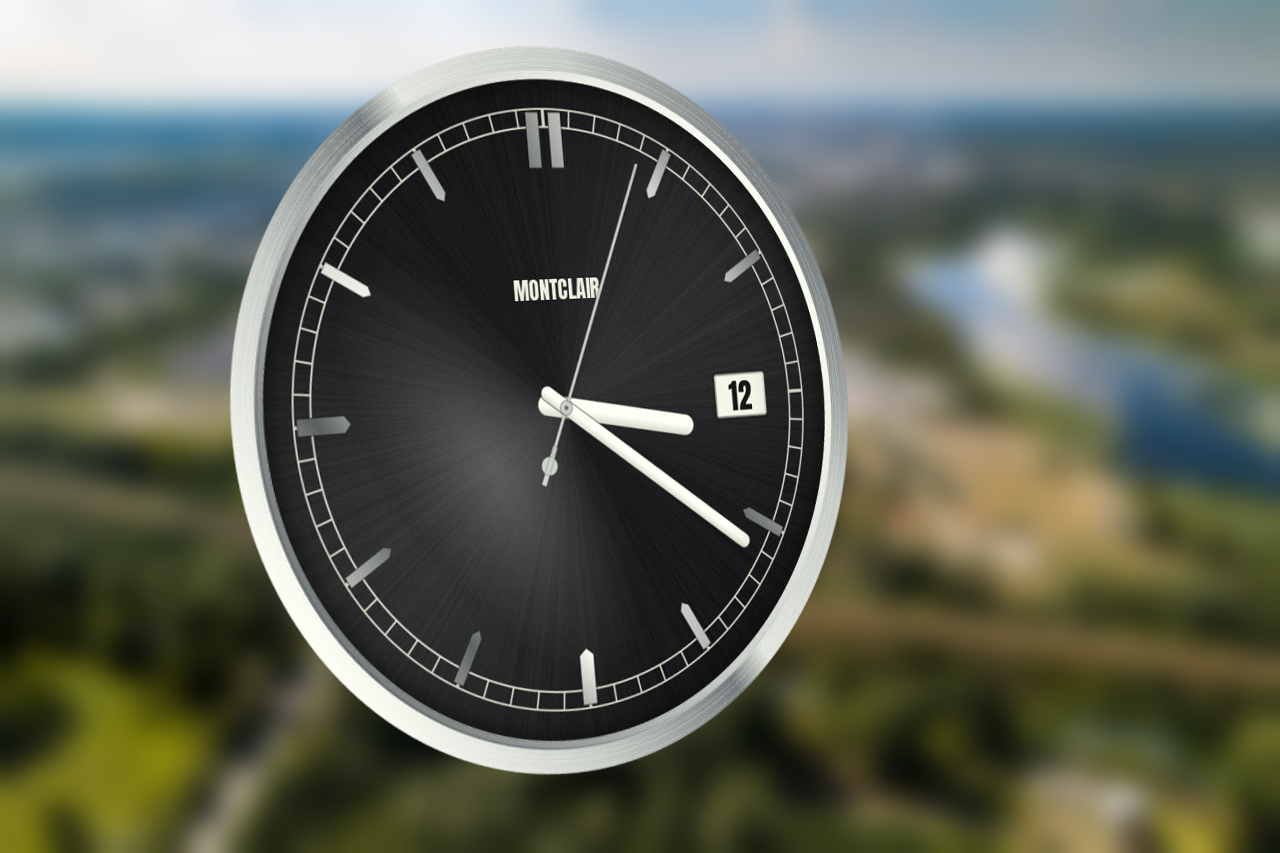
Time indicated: 3:21:04
